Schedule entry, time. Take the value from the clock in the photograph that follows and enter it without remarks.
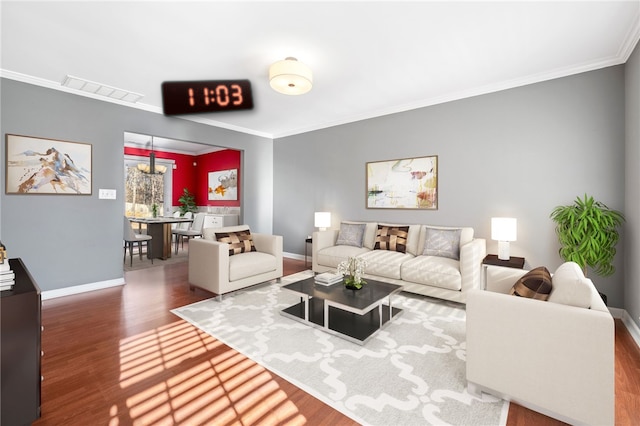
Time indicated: 11:03
